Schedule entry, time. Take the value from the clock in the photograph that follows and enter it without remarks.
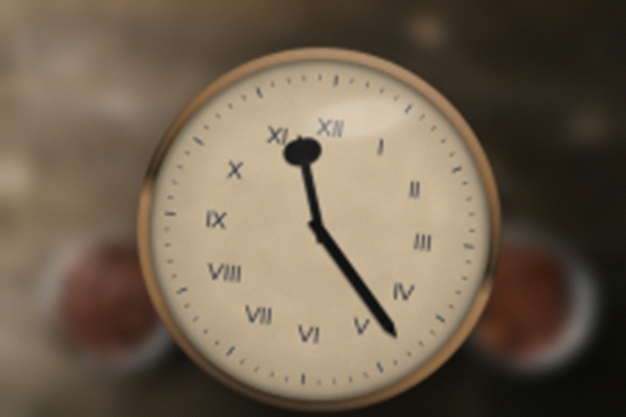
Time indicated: 11:23
